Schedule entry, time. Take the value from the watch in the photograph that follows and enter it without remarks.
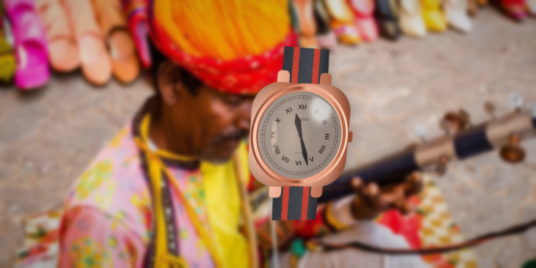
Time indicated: 11:27
